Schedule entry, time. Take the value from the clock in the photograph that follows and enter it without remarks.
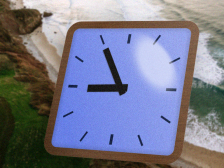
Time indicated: 8:55
